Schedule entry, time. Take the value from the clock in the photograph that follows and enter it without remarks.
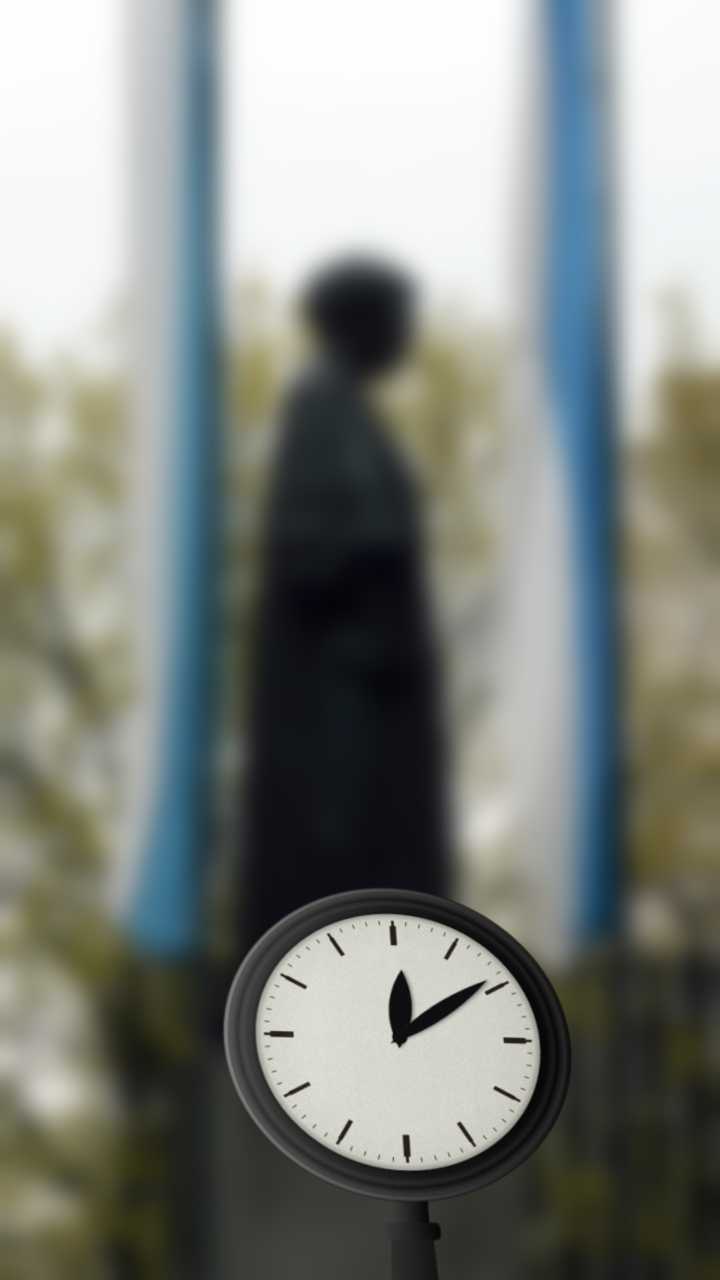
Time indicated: 12:09
